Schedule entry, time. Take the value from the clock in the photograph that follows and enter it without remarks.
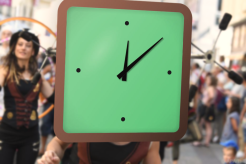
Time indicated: 12:08
